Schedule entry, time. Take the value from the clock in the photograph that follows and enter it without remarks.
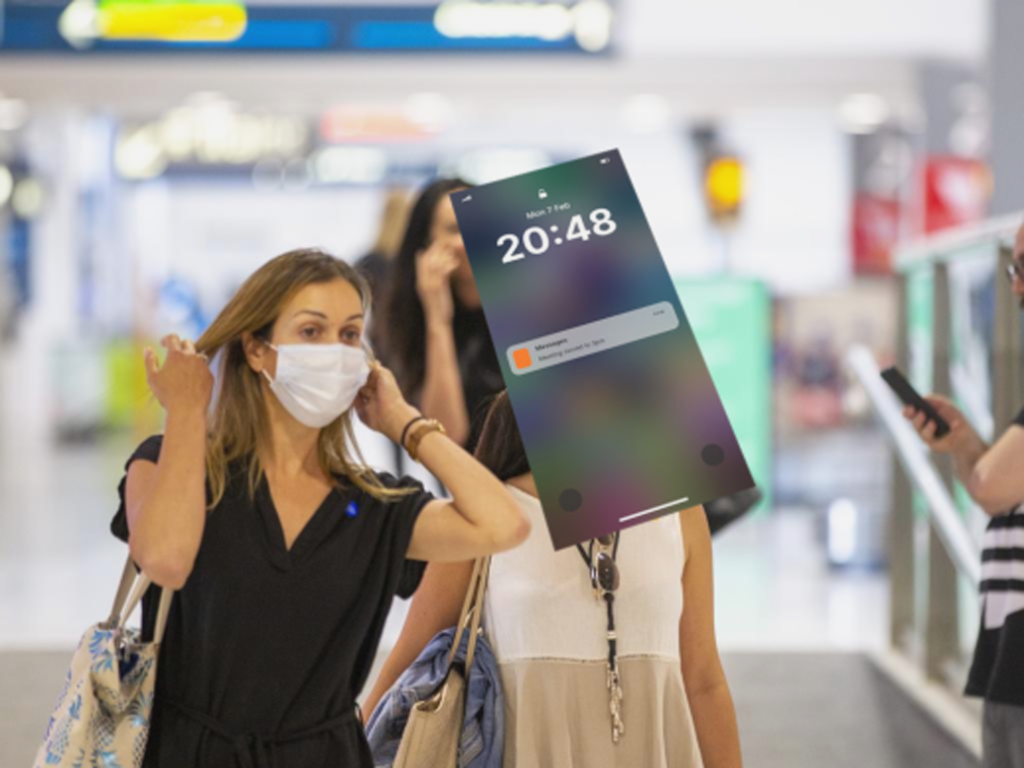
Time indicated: 20:48
